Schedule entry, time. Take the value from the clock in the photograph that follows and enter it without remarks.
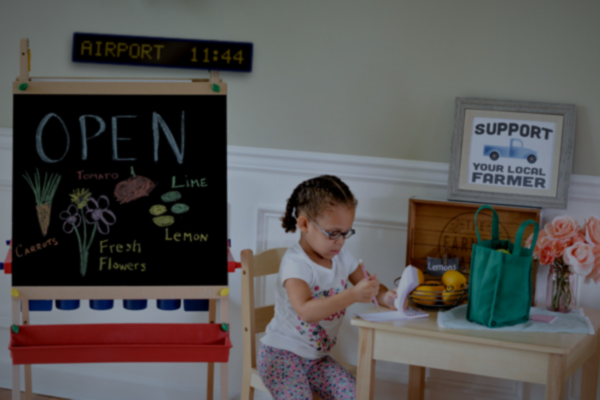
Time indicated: 11:44
